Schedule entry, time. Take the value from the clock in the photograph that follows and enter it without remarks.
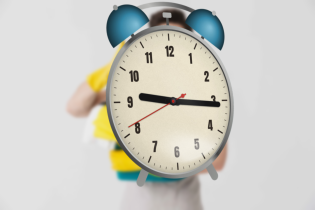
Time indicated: 9:15:41
